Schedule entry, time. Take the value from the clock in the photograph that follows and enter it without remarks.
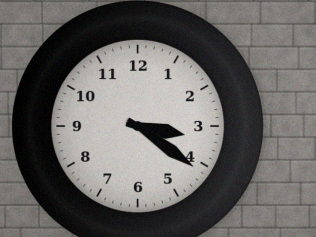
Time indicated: 3:21
